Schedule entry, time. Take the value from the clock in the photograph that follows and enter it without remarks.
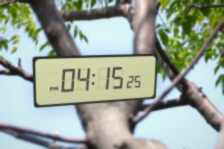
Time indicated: 4:15:25
